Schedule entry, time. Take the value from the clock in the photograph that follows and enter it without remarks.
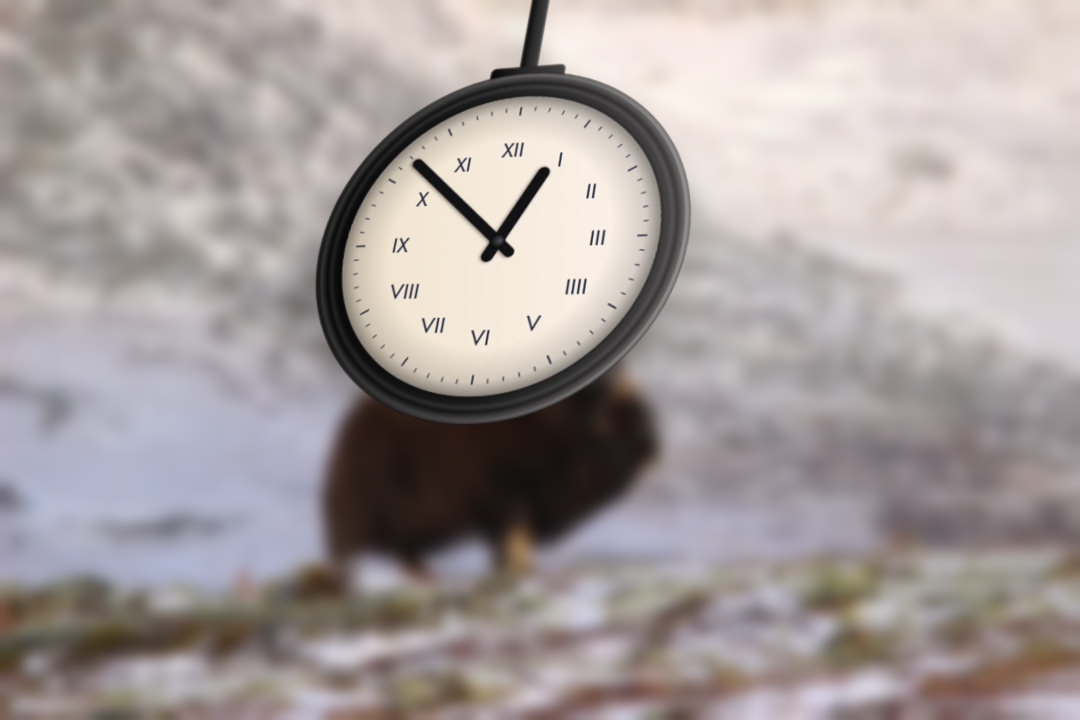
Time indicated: 12:52
